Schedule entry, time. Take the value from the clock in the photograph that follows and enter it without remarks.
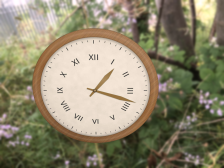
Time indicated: 1:18
